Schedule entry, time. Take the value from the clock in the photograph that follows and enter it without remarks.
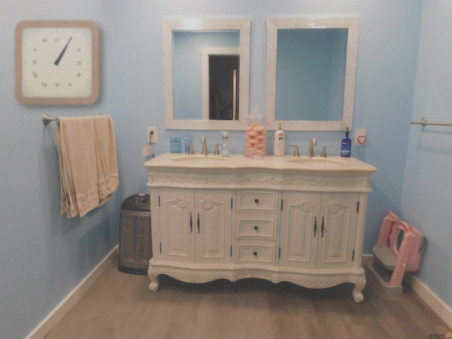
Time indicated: 1:05
